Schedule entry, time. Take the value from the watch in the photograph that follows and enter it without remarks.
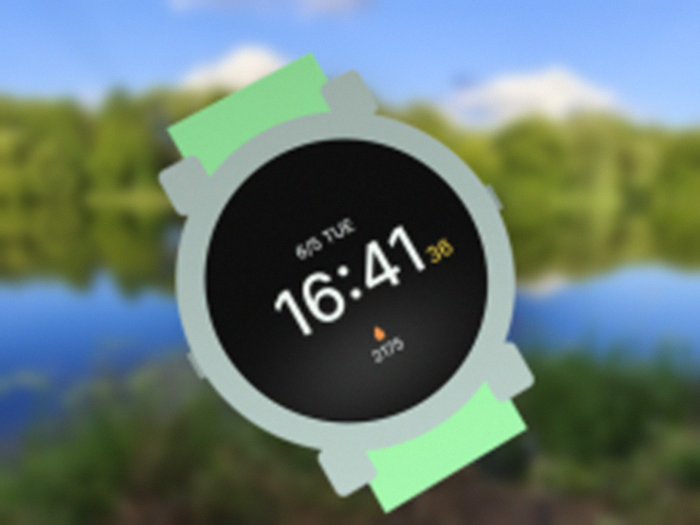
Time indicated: 16:41
